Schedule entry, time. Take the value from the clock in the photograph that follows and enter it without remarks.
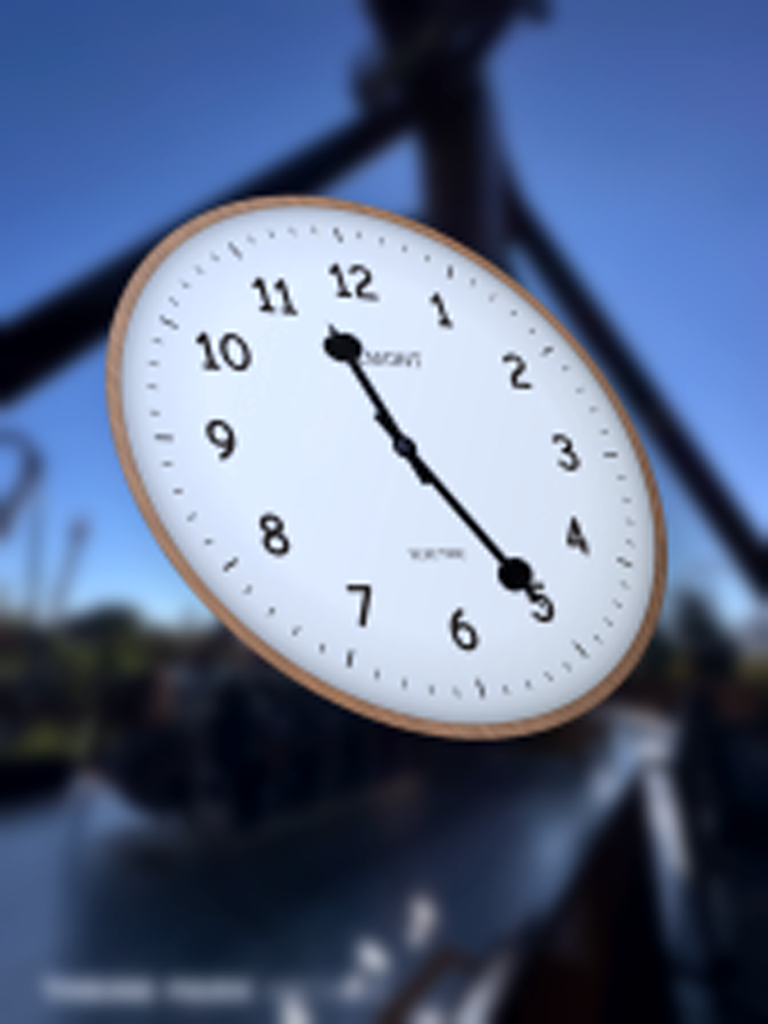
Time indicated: 11:25
